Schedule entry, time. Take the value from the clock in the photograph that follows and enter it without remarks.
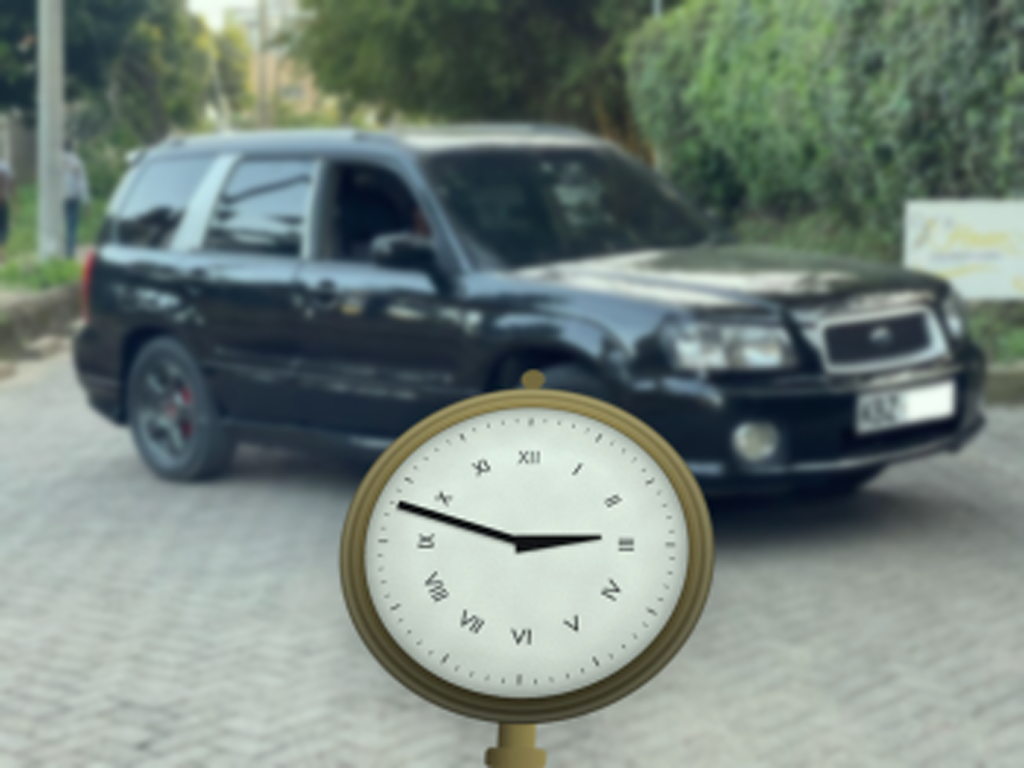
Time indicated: 2:48
